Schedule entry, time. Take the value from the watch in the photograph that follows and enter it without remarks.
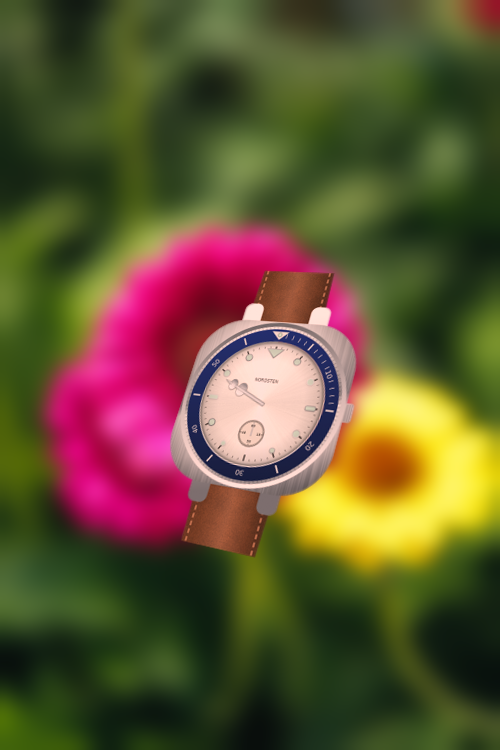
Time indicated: 9:49
